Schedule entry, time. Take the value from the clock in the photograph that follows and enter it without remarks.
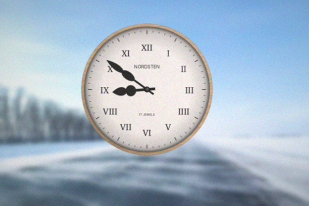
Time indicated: 8:51
